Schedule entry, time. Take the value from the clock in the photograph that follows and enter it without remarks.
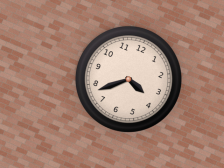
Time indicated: 3:38
